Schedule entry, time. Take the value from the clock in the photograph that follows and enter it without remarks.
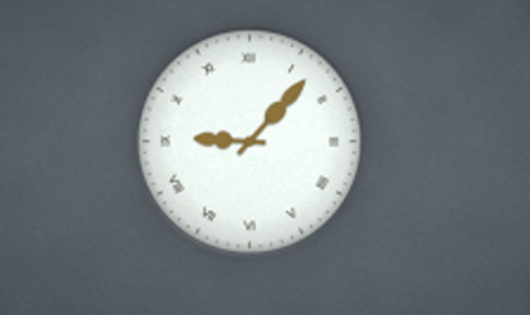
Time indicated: 9:07
